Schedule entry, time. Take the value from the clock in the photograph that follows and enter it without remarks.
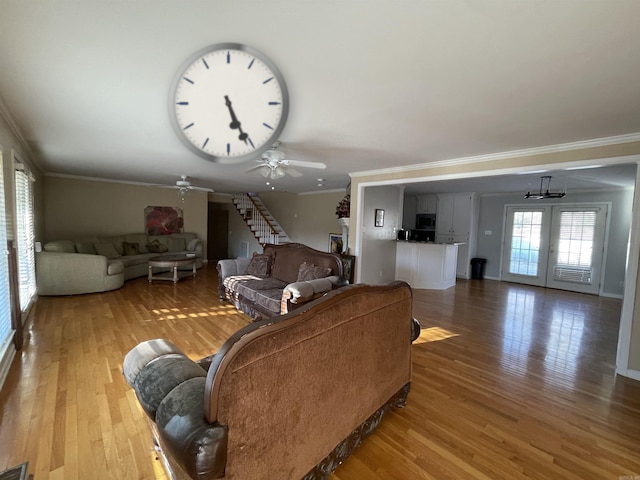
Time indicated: 5:26
